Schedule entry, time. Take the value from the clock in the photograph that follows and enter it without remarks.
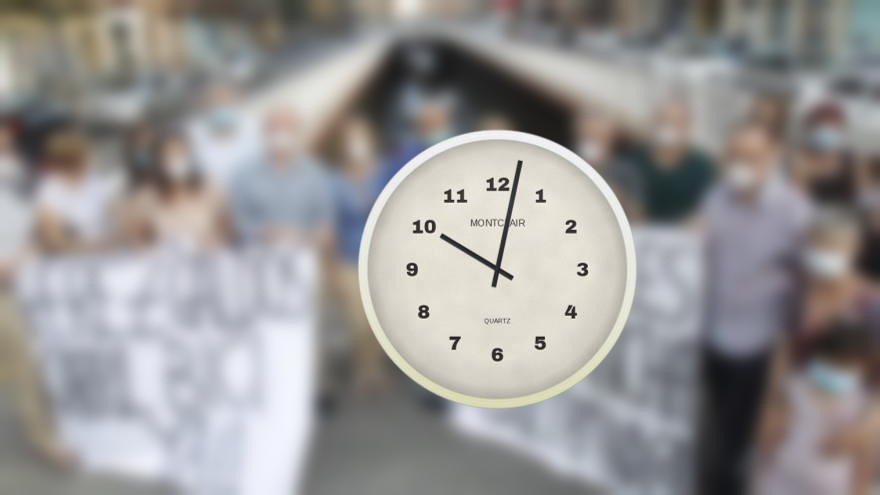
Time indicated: 10:02
